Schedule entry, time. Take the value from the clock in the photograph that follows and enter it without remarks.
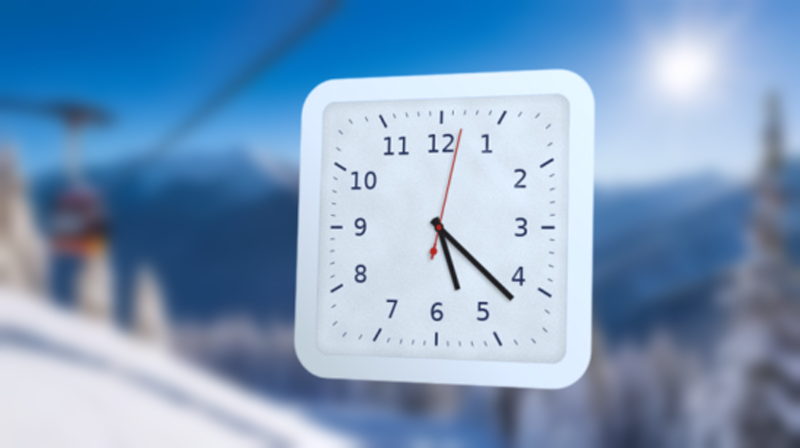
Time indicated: 5:22:02
